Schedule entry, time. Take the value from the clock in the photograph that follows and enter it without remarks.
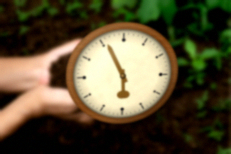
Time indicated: 5:56
